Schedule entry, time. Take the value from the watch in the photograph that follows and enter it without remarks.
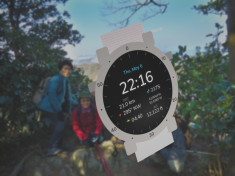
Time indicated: 22:16
